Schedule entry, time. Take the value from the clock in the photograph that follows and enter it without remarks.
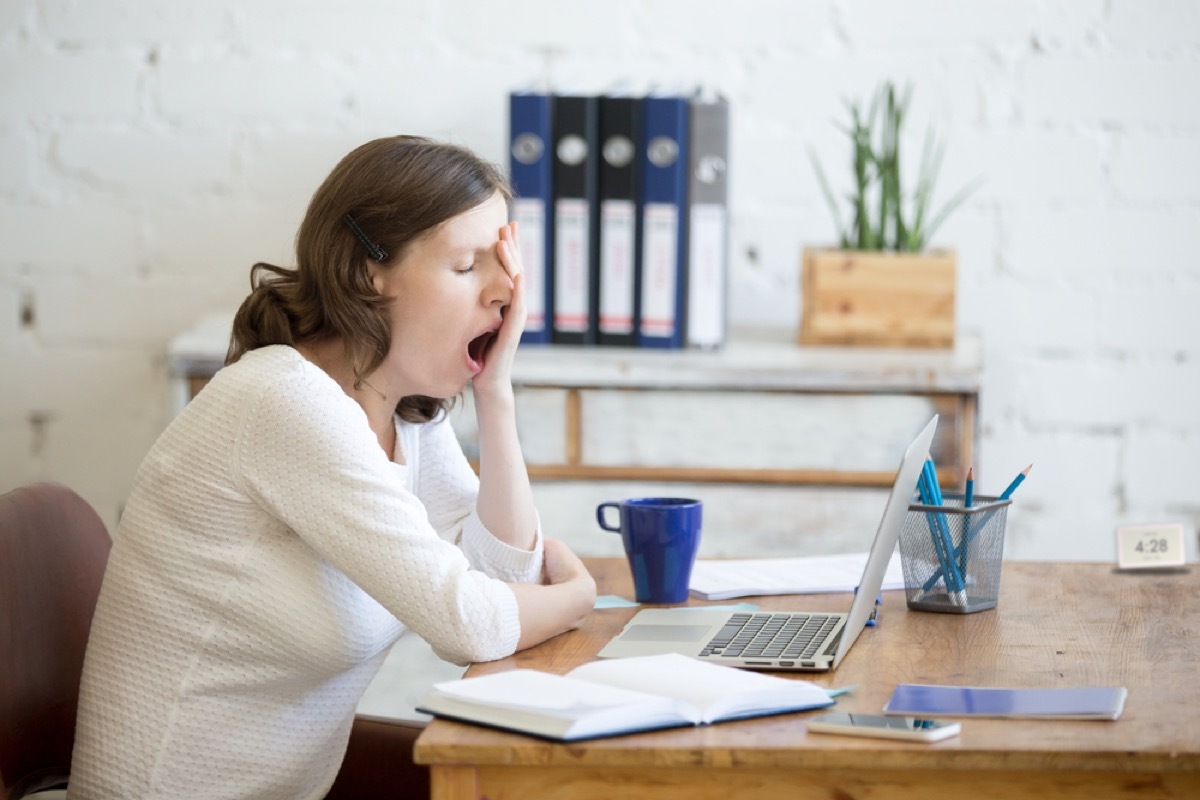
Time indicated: 4:28
